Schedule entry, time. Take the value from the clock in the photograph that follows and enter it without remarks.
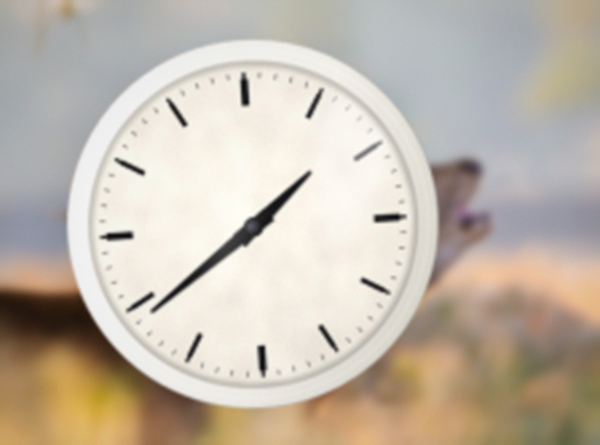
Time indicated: 1:39
